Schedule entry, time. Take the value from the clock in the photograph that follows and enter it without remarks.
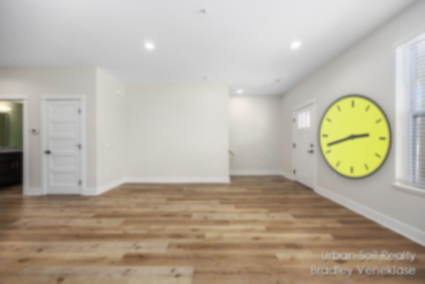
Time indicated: 2:42
